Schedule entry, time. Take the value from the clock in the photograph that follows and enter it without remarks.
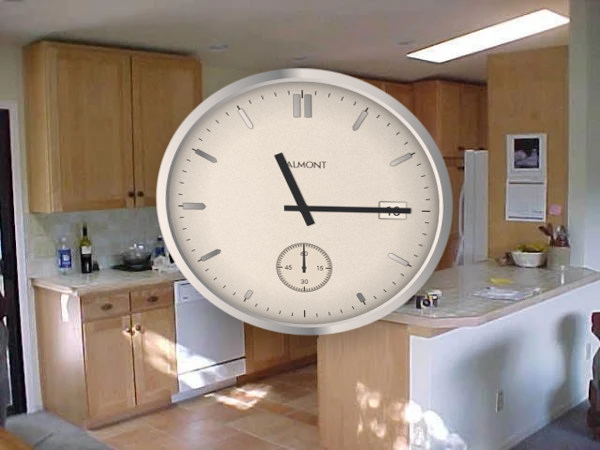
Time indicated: 11:15
